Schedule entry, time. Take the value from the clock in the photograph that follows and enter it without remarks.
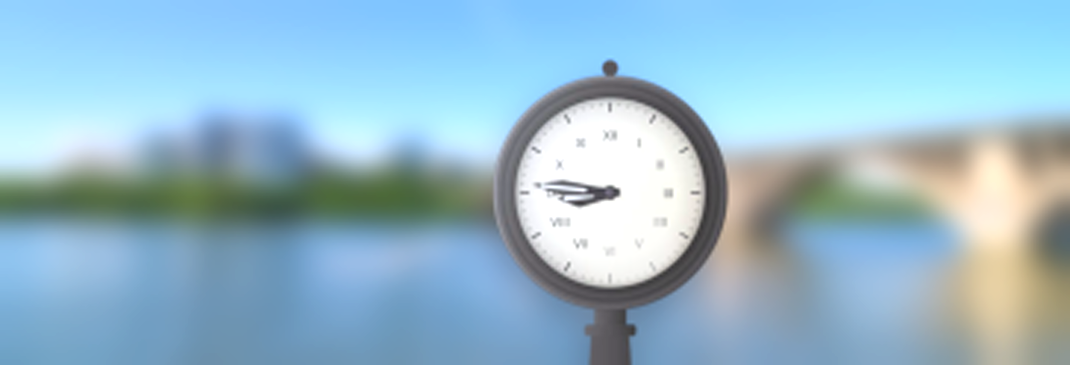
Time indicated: 8:46
